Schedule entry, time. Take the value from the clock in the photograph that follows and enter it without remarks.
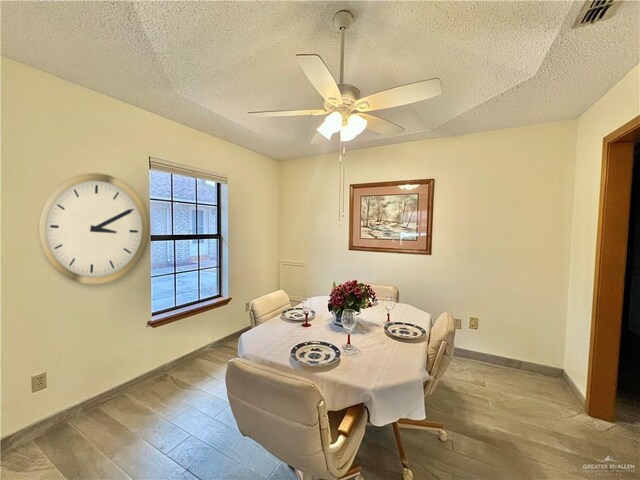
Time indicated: 3:10
